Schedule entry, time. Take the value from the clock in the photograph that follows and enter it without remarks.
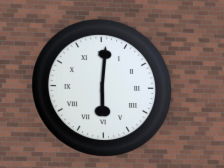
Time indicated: 6:01
